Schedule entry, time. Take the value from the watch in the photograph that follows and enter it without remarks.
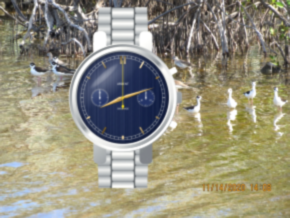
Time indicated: 8:12
